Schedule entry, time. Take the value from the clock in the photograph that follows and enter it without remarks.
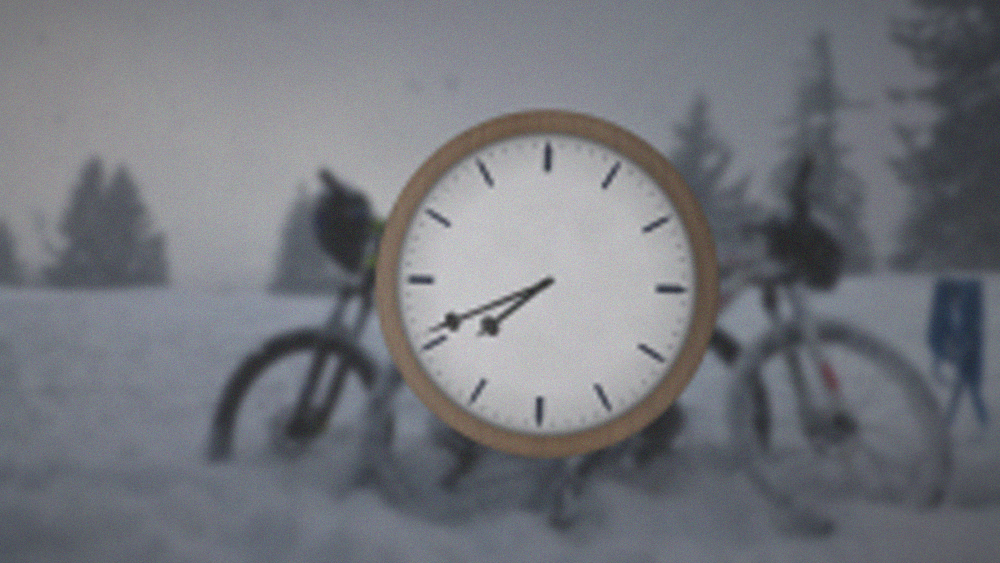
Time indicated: 7:41
